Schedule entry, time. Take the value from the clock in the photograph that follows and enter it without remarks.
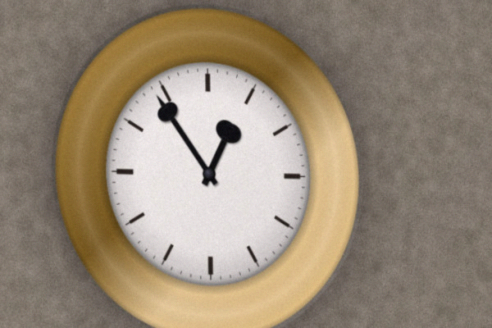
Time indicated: 12:54
